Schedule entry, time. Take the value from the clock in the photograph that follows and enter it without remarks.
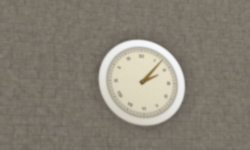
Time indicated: 2:07
